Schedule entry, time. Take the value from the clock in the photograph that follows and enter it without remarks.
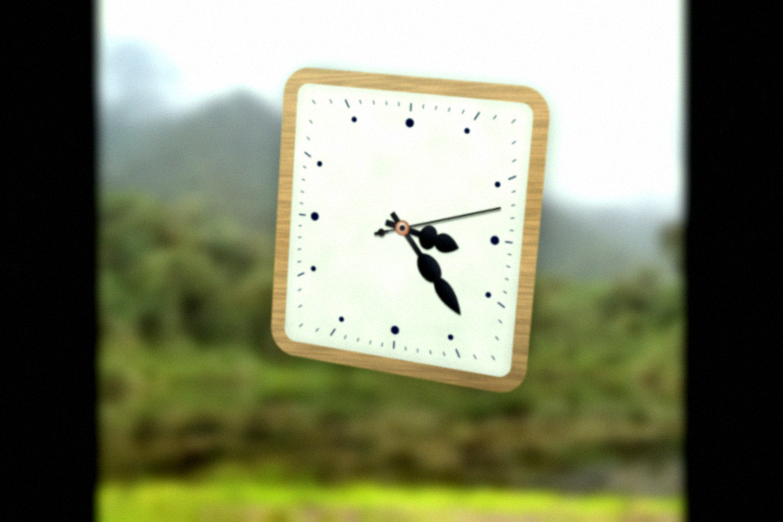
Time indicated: 3:23:12
